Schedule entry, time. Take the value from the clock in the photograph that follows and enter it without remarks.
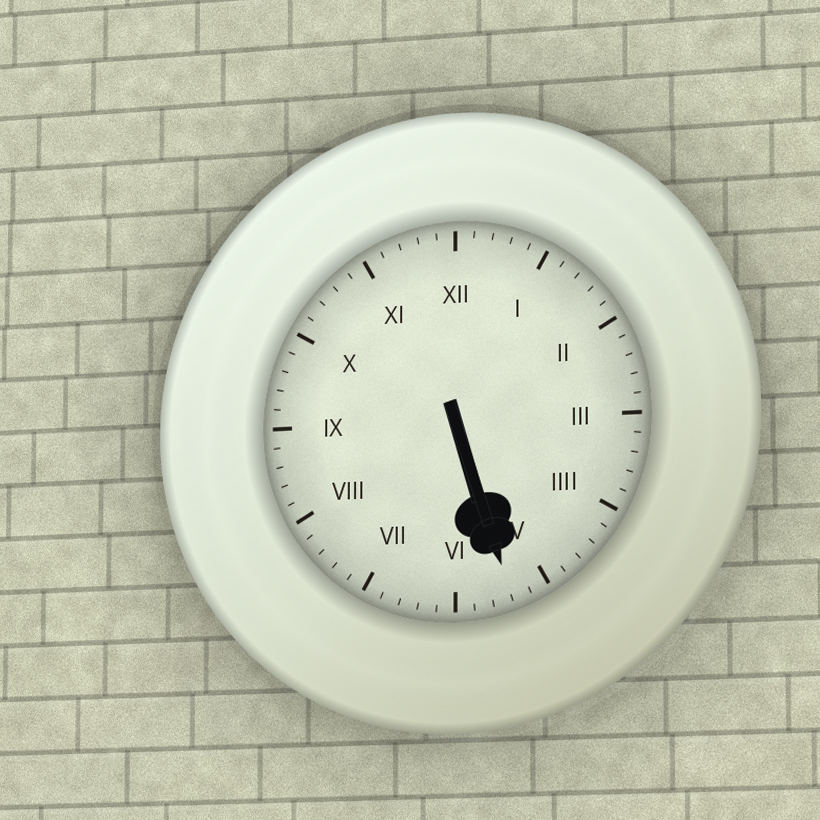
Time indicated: 5:27
